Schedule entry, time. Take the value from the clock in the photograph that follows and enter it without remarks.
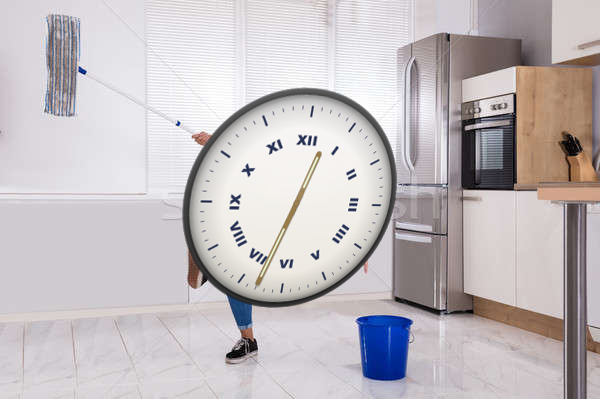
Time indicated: 12:33
